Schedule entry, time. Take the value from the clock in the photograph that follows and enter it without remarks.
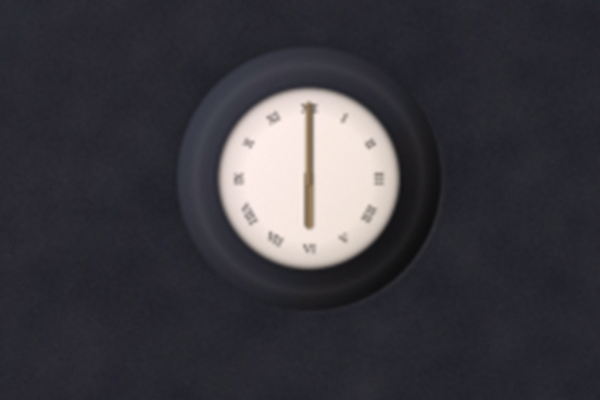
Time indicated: 6:00
